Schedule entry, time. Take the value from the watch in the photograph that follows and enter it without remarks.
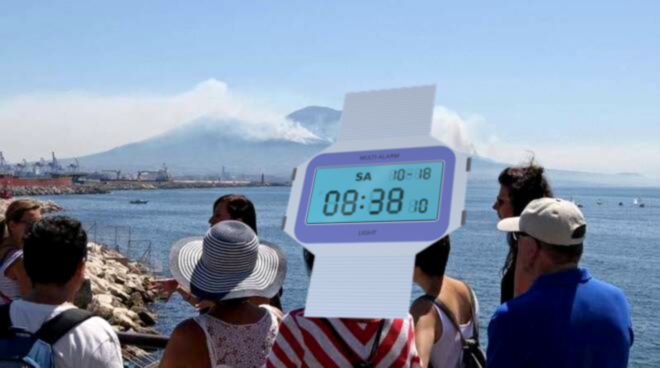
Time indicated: 8:38:10
